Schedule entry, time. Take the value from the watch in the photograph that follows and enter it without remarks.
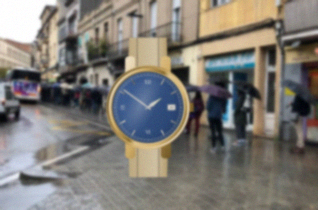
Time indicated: 1:51
